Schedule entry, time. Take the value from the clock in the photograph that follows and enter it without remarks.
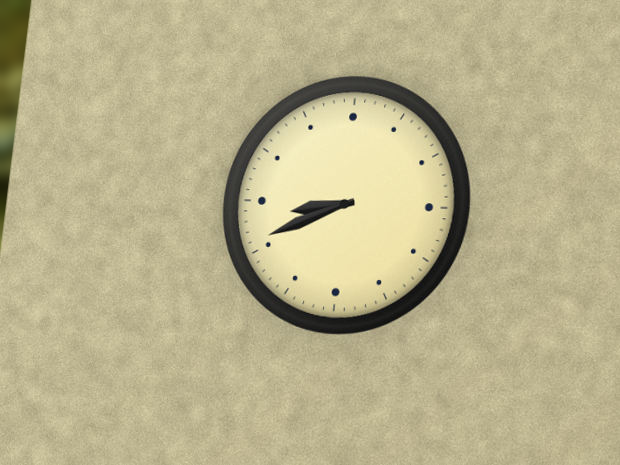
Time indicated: 8:41
